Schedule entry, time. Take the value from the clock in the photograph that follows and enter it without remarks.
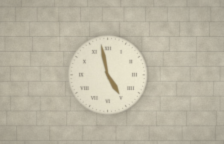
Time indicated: 4:58
